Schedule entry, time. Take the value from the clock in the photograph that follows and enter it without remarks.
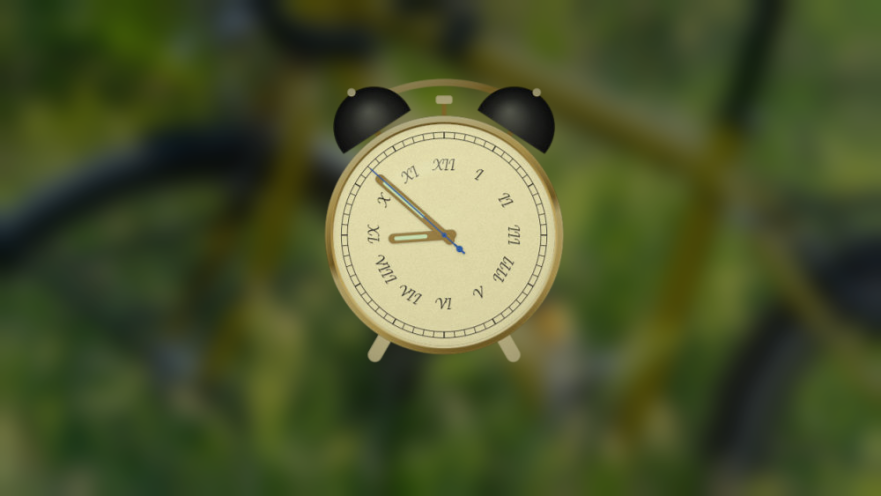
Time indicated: 8:51:52
